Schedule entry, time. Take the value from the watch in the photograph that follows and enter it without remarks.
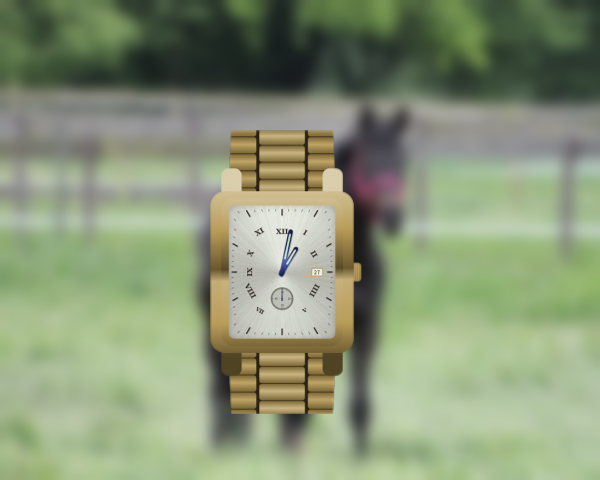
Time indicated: 1:02
